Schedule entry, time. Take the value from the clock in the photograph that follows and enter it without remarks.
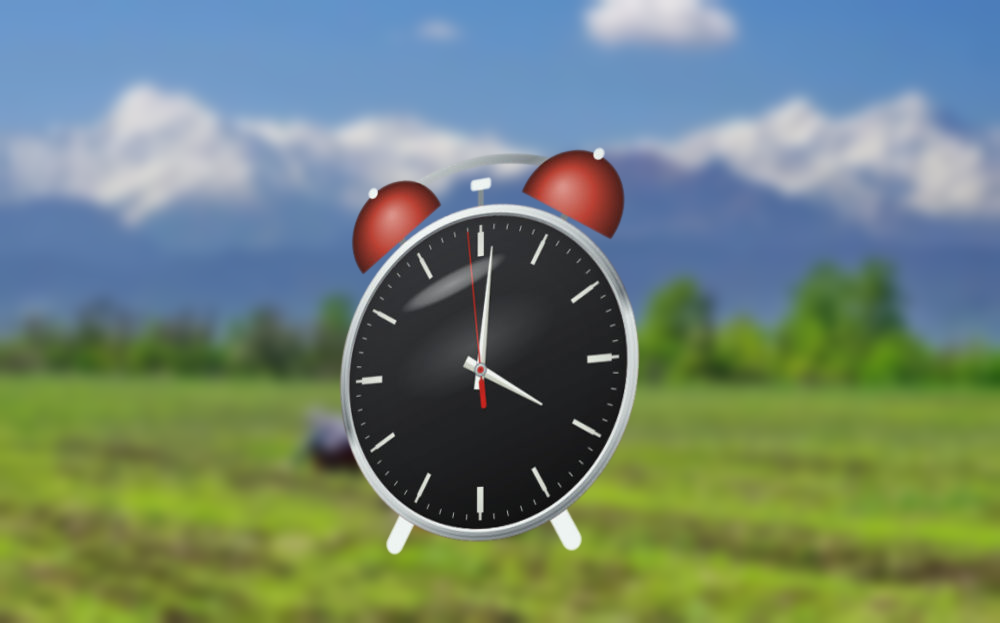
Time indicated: 4:00:59
